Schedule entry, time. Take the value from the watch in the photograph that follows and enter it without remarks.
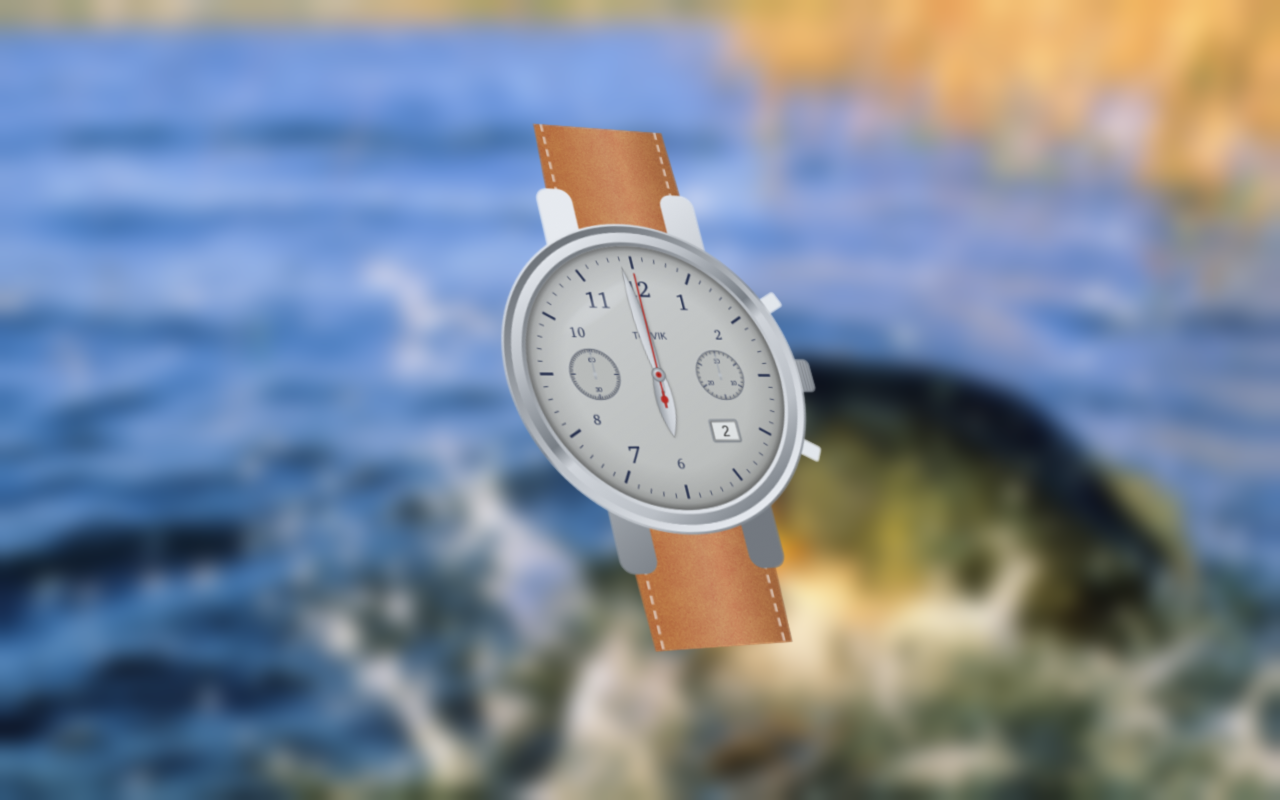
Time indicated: 5:59
